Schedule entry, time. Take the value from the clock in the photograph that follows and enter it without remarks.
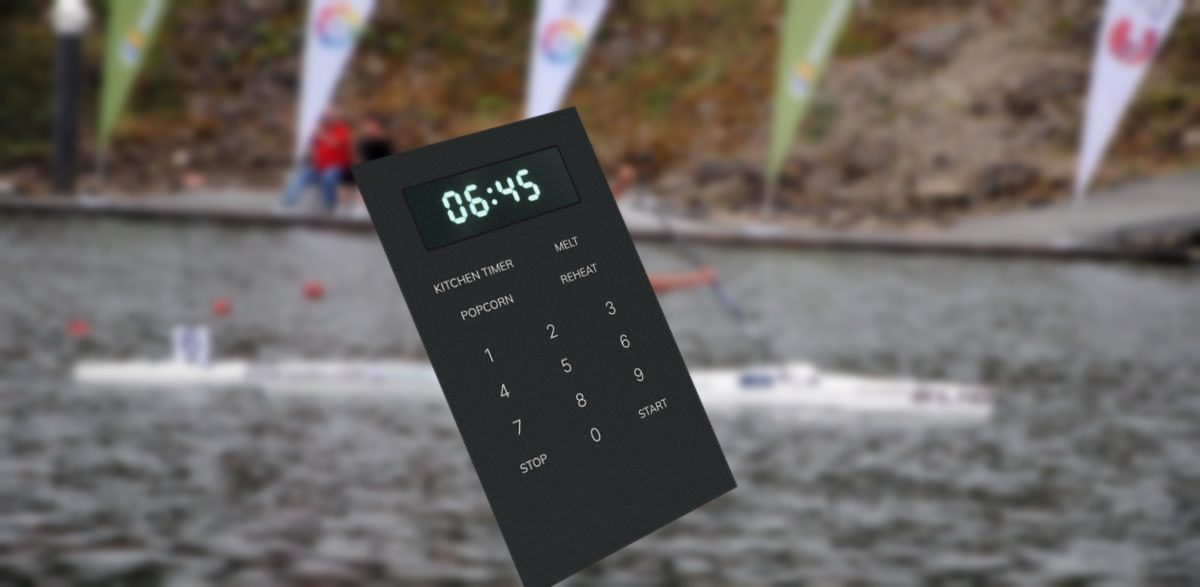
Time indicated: 6:45
